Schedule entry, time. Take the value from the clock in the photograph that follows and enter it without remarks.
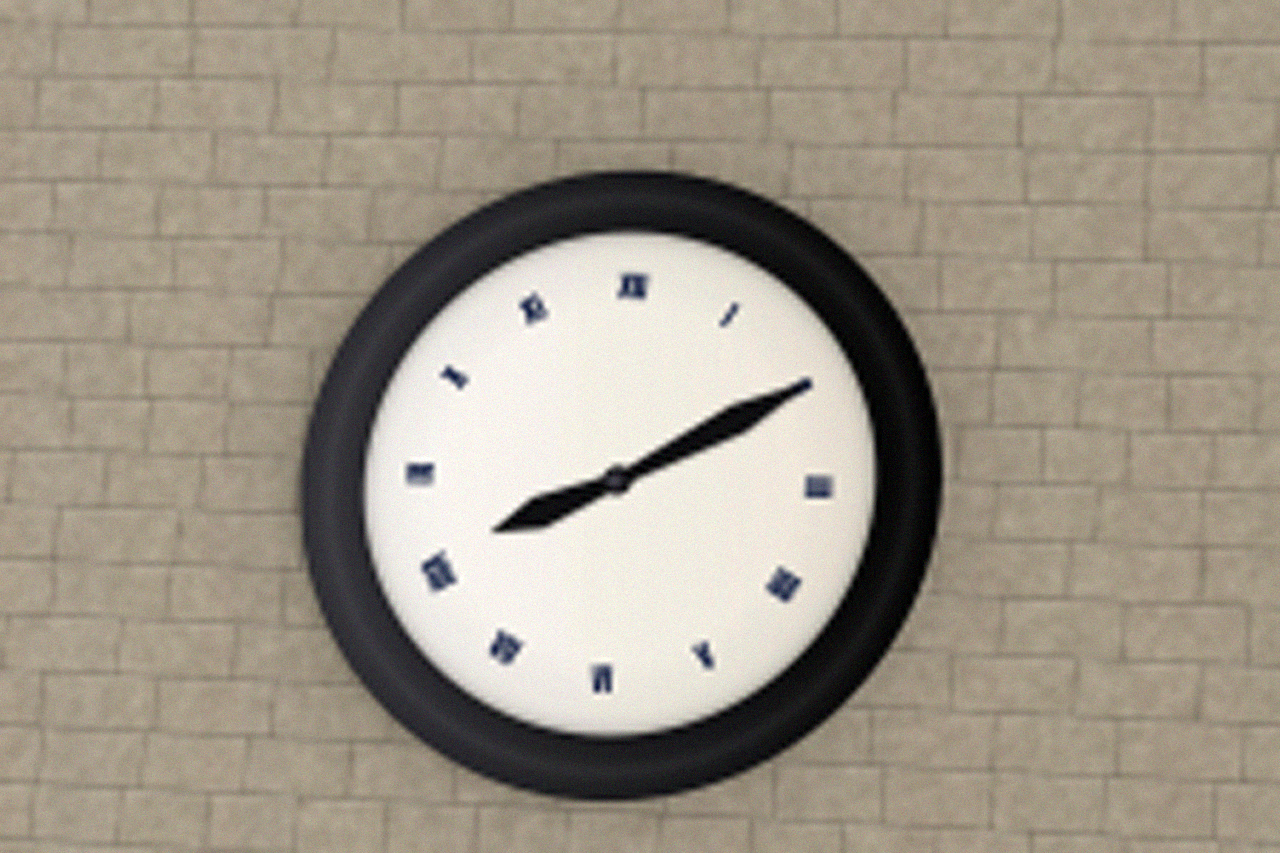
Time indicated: 8:10
